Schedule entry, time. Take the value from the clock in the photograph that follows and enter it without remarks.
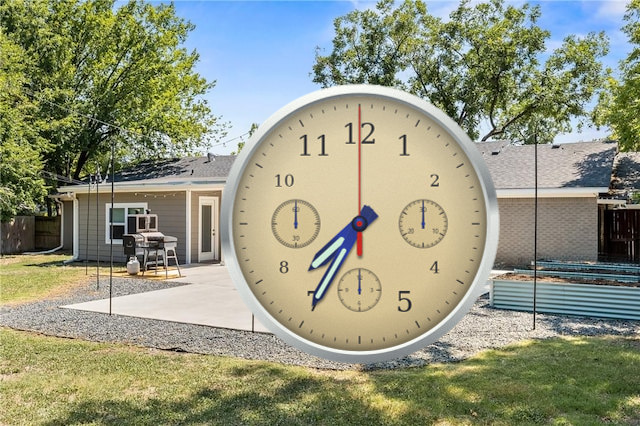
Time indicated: 7:35
